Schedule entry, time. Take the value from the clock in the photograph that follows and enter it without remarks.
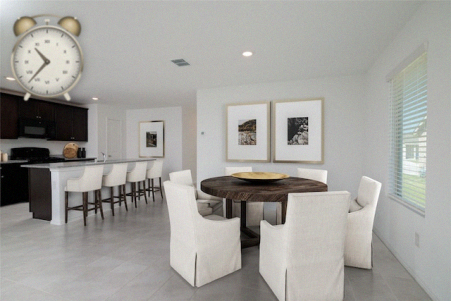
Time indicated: 10:37
